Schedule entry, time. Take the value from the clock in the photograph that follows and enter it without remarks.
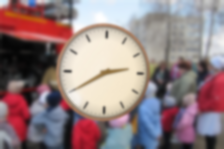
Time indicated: 2:40
